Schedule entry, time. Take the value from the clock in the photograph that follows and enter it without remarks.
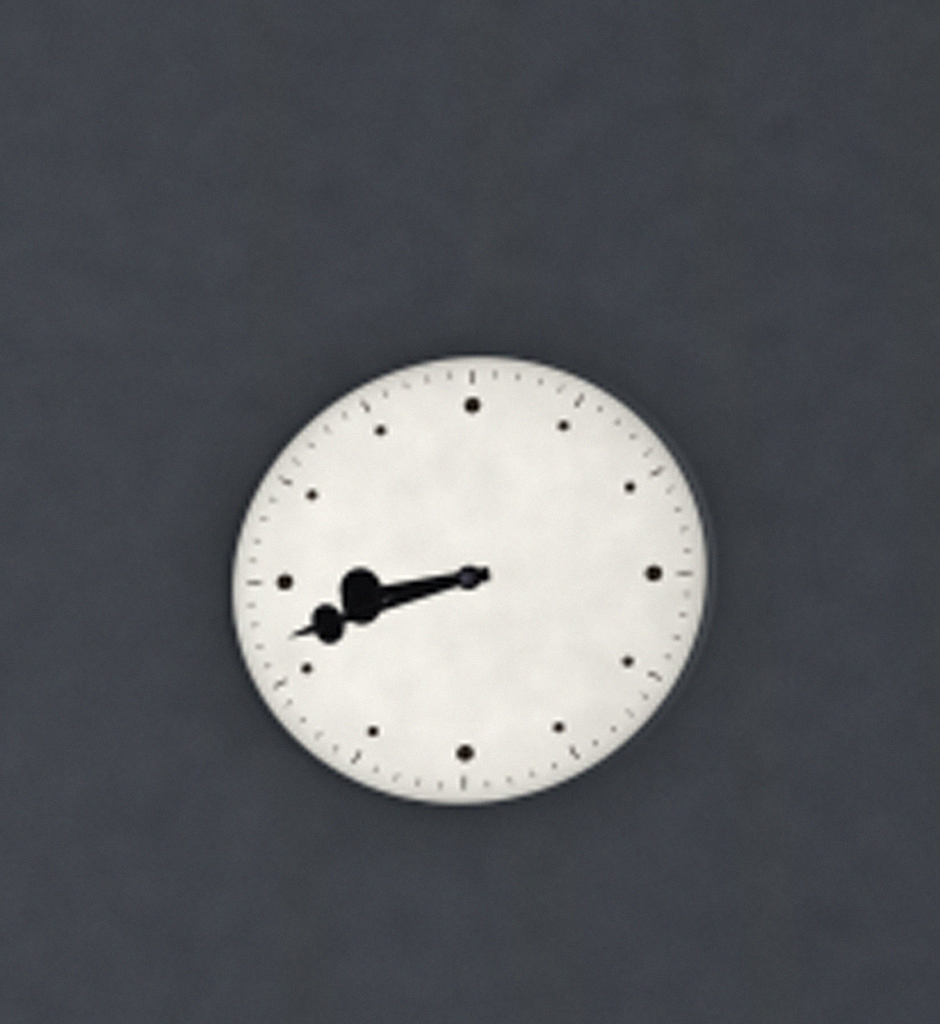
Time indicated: 8:42
